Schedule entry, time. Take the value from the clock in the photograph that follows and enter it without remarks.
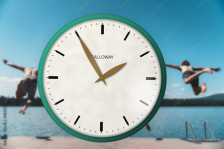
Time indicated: 1:55
